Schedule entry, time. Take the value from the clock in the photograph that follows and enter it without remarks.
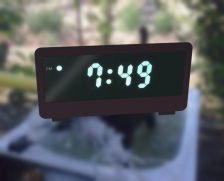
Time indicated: 7:49
